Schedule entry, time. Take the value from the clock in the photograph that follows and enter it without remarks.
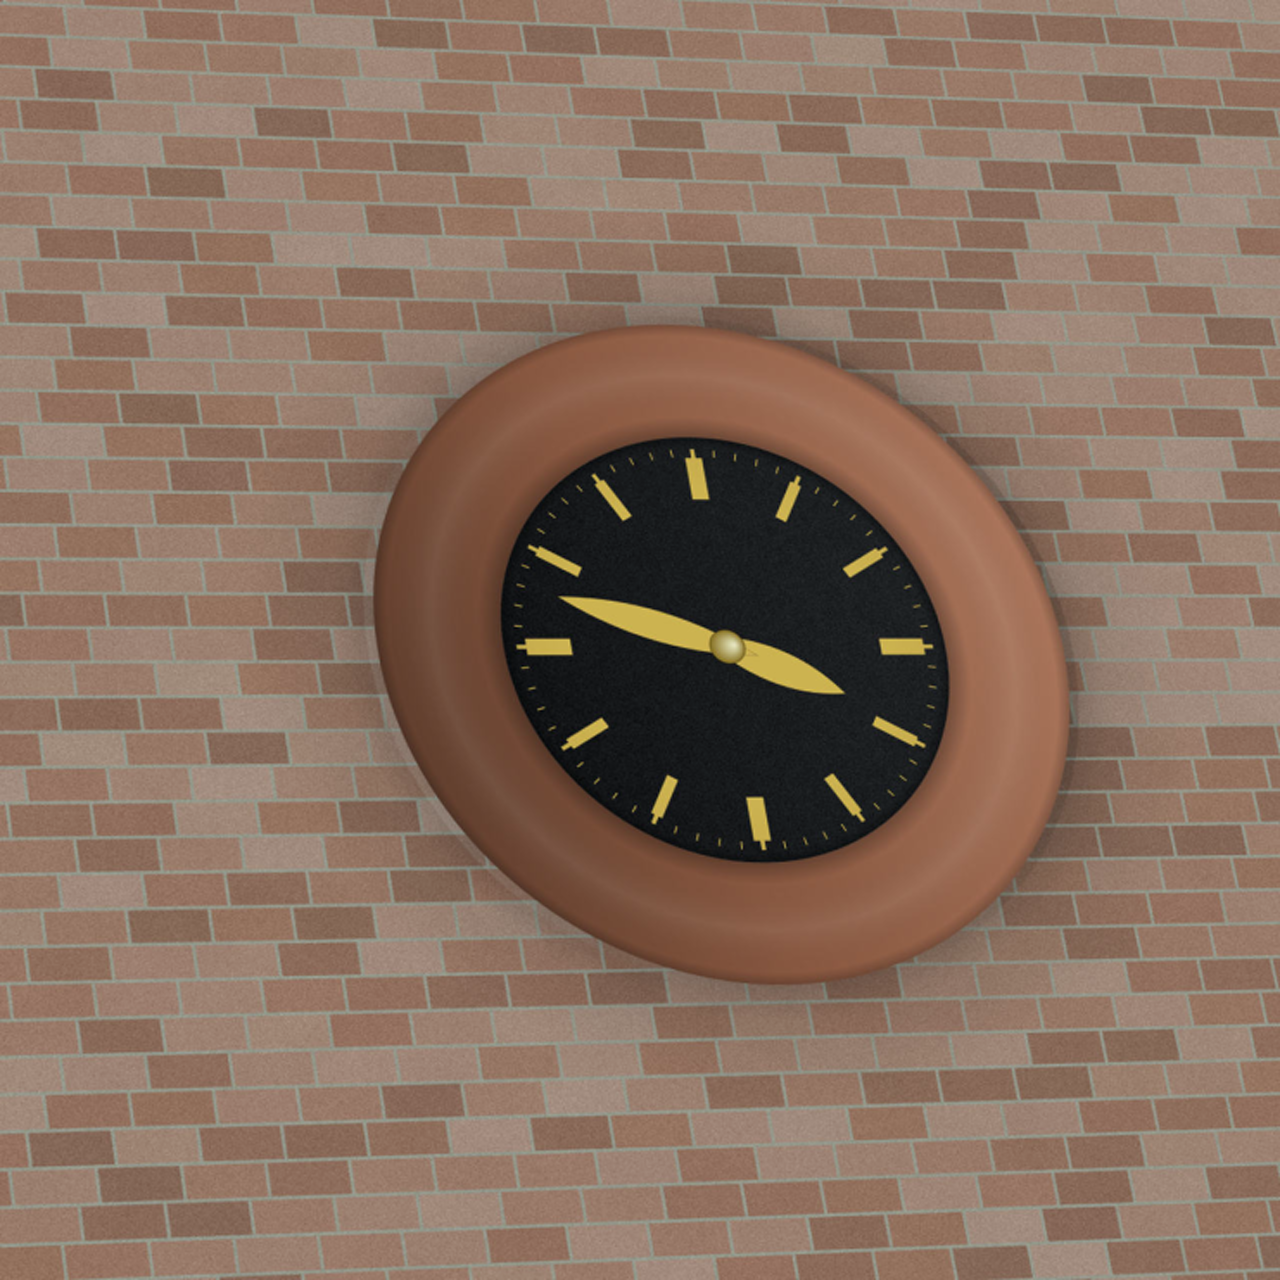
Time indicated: 3:48
